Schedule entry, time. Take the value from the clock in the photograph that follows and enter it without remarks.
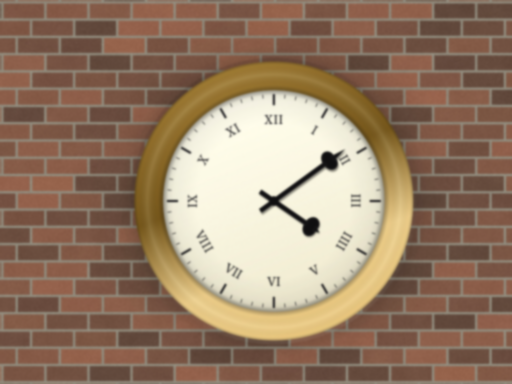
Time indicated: 4:09
